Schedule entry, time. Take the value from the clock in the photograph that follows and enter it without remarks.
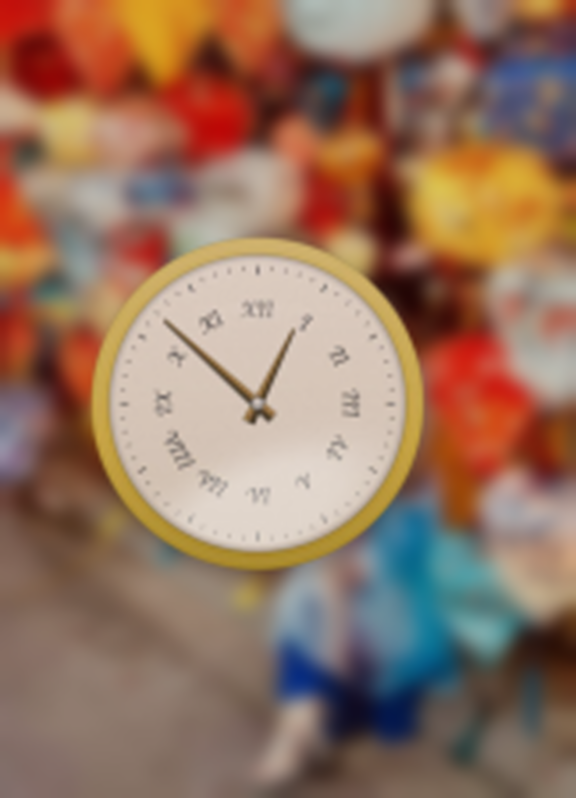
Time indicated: 12:52
